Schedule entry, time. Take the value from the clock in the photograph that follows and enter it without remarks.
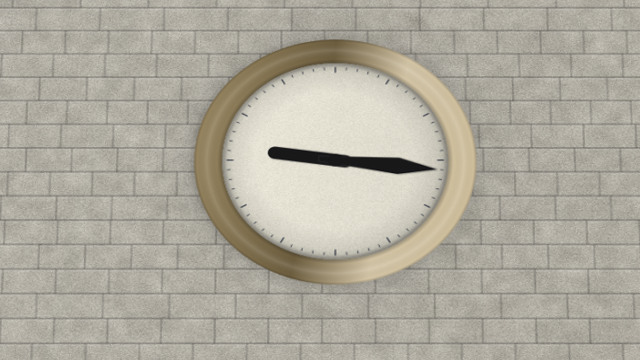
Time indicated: 9:16
